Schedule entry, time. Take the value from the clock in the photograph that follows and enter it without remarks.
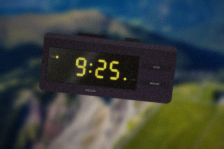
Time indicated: 9:25
